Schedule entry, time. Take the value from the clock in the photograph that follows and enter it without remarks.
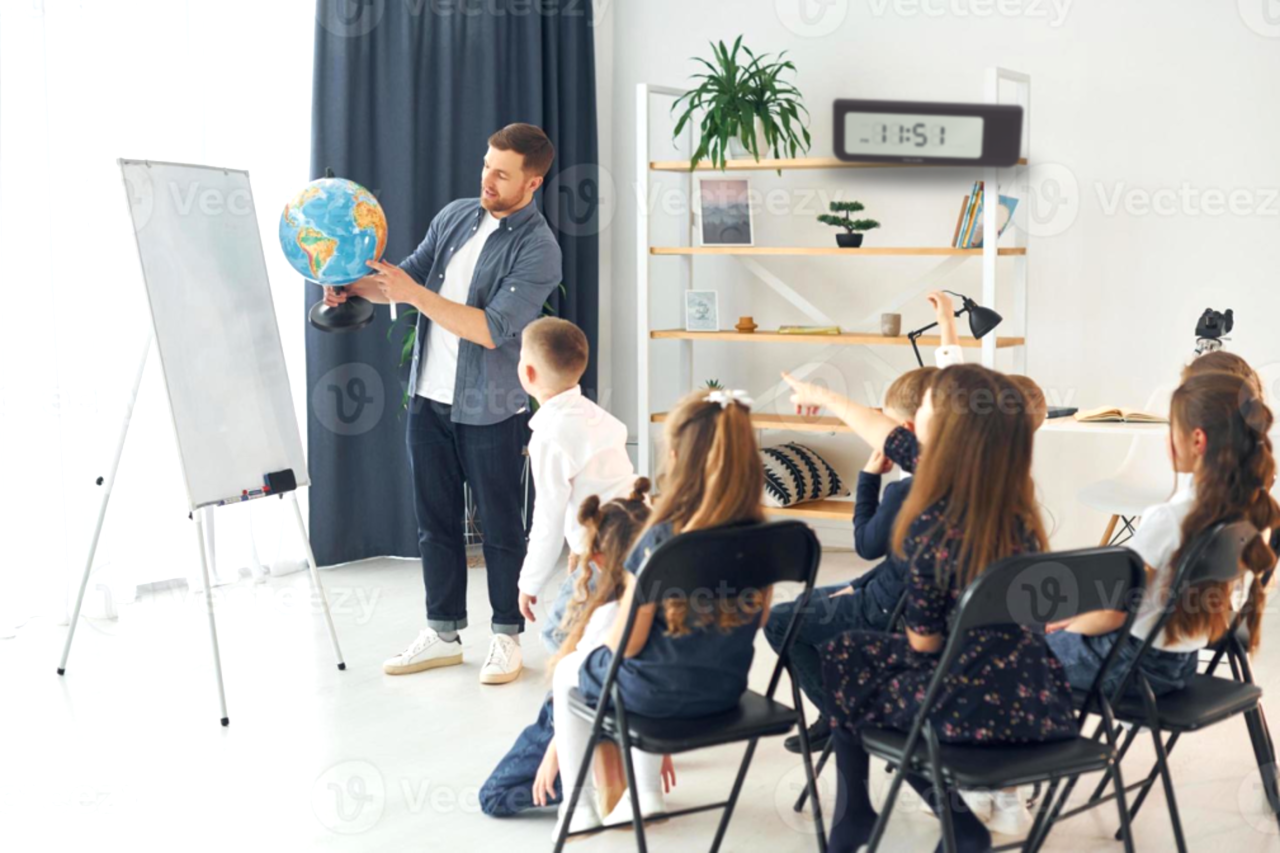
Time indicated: 11:51
